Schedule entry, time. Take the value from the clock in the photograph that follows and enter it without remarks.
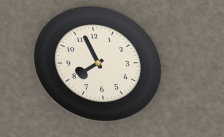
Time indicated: 7:57
